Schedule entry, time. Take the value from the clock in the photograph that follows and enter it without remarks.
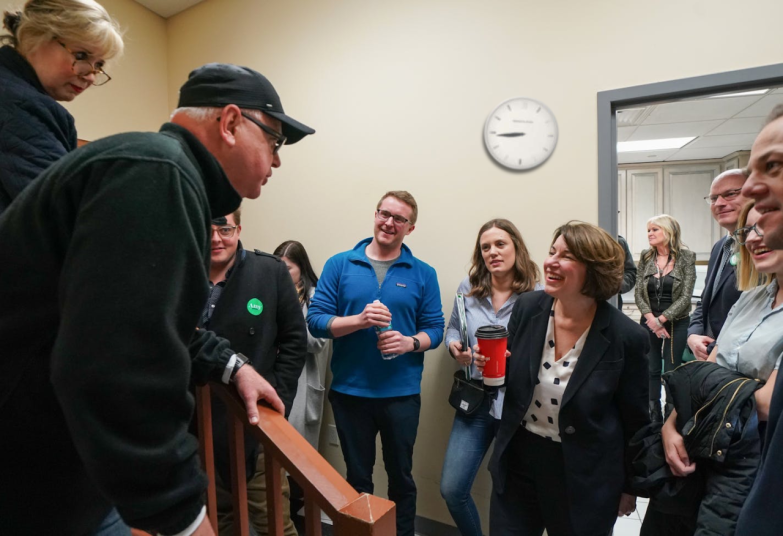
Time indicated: 8:44
